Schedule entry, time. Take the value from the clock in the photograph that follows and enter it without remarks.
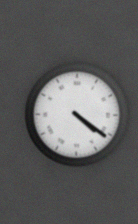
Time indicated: 4:21
